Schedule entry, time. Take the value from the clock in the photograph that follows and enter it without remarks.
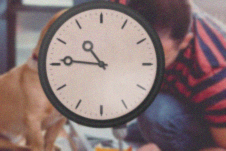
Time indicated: 10:46
